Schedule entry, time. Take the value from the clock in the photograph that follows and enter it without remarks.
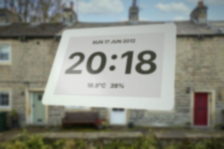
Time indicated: 20:18
